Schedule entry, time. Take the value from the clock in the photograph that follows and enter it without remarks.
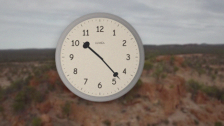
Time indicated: 10:23
